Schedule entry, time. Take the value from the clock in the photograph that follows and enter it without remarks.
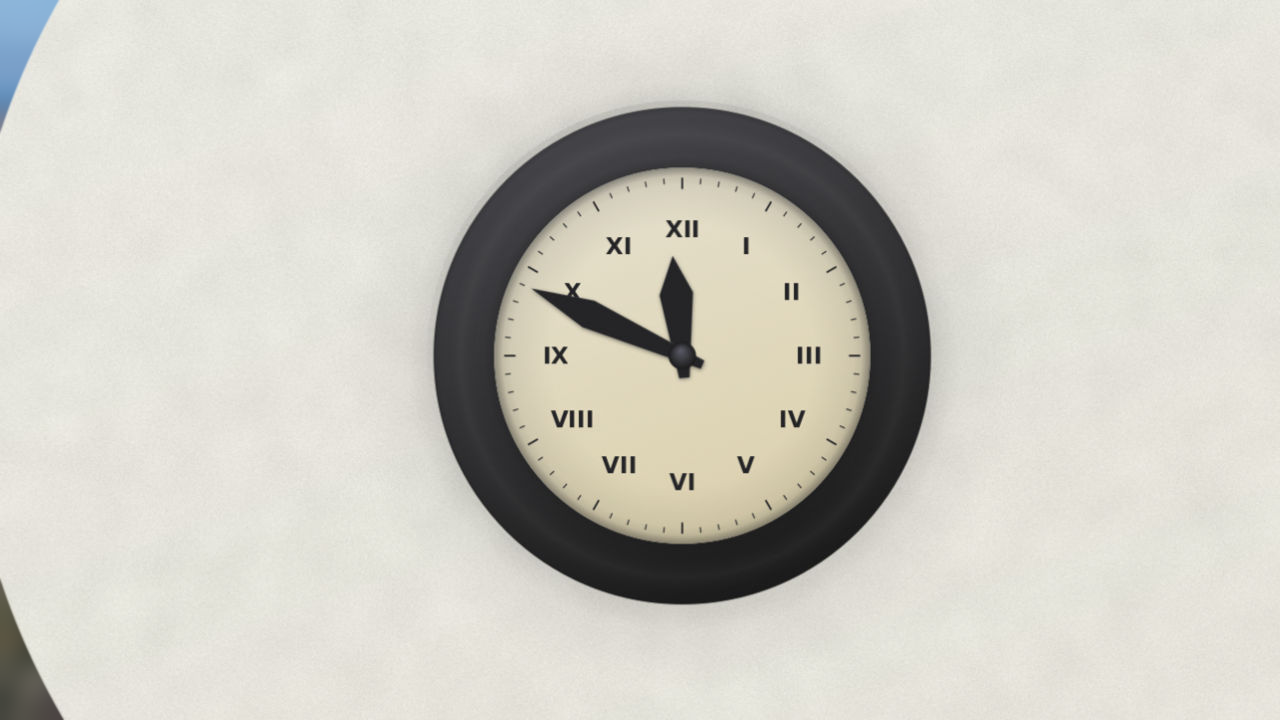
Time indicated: 11:49
